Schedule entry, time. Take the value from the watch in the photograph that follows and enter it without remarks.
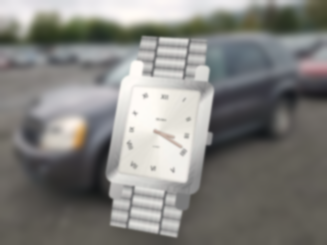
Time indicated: 3:19
